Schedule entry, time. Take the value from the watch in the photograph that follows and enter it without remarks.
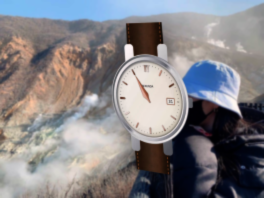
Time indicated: 10:55
